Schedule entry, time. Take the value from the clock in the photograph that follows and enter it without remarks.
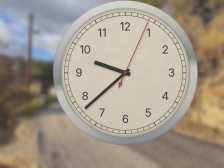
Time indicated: 9:38:04
